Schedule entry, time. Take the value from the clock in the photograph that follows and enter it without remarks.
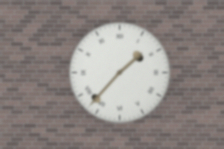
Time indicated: 1:37
